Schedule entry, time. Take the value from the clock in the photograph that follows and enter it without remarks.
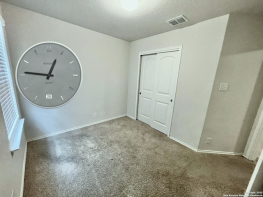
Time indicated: 12:46
